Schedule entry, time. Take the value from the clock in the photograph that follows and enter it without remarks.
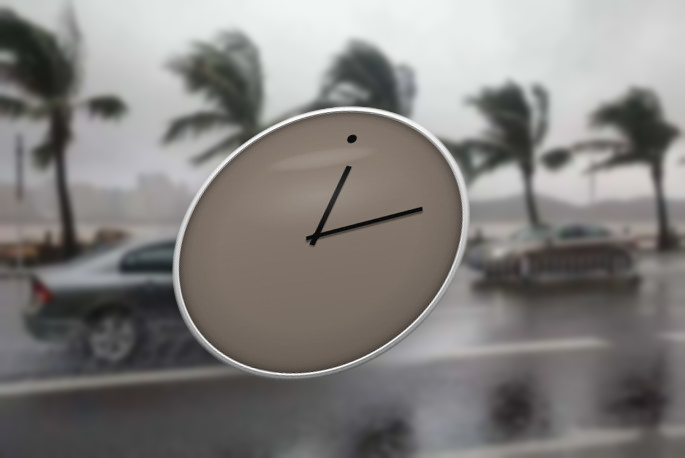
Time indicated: 12:11
